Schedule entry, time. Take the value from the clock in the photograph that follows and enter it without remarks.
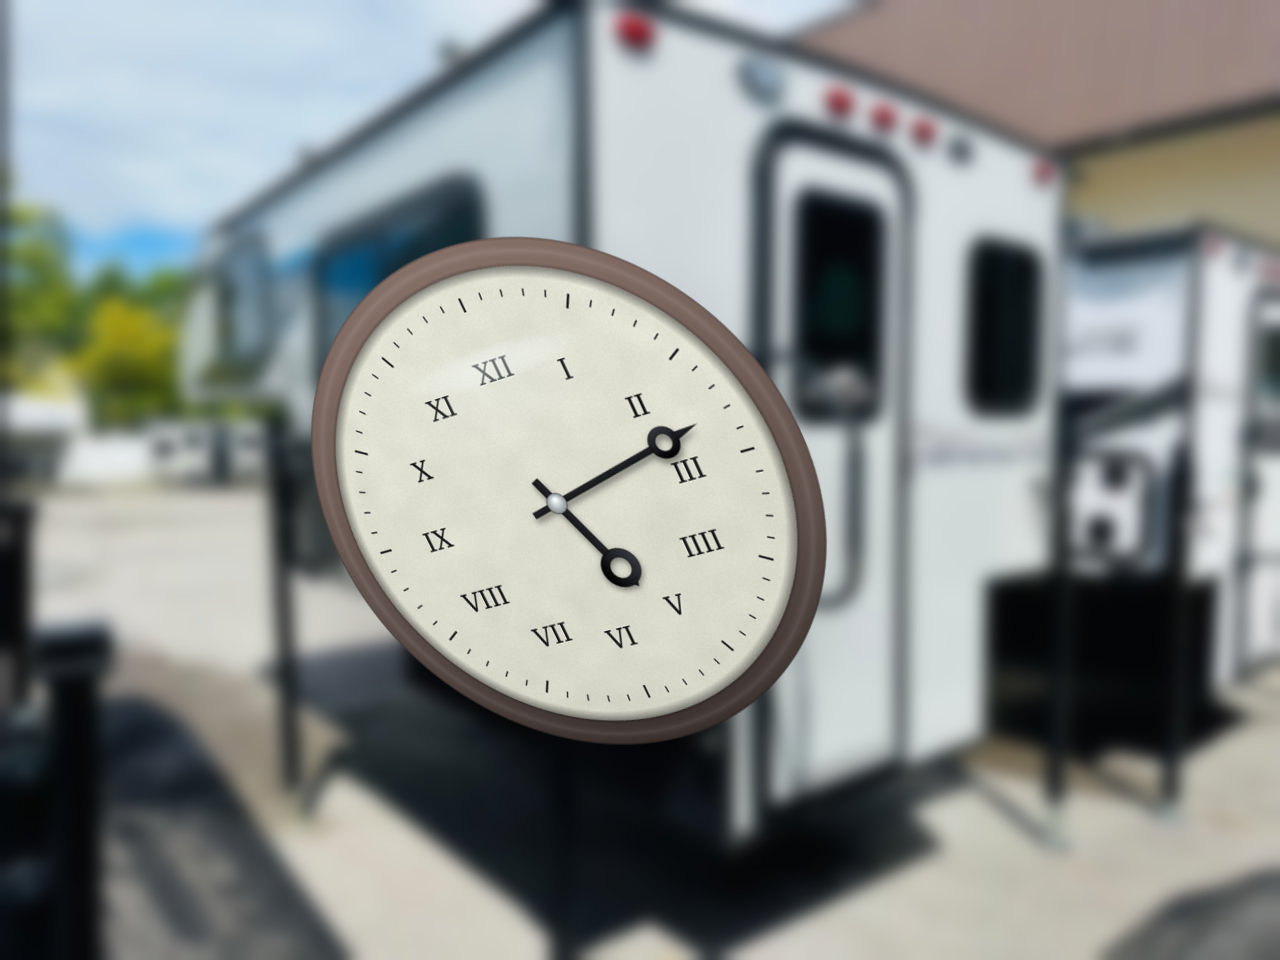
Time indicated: 5:13
